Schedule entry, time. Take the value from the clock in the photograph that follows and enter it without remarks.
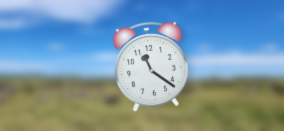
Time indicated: 11:22
